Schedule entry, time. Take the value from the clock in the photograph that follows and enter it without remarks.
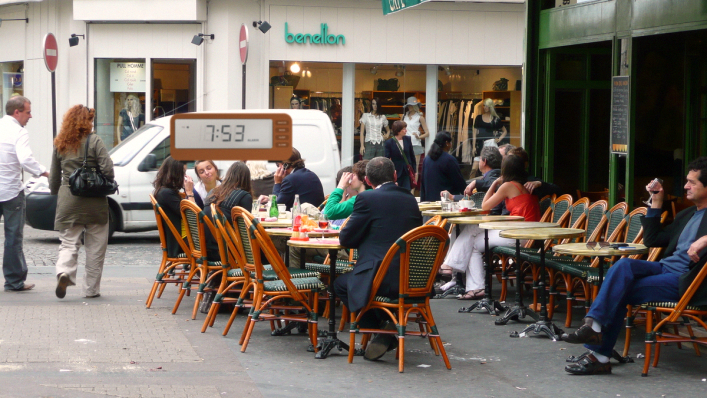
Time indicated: 7:53
